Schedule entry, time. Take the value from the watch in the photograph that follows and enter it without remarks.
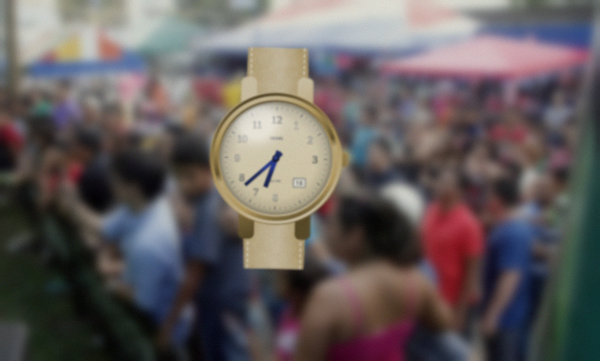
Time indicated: 6:38
